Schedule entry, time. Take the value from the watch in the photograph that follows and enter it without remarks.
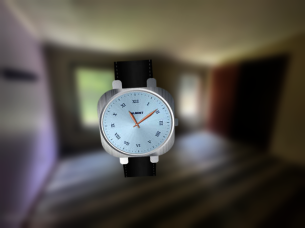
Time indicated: 11:09
